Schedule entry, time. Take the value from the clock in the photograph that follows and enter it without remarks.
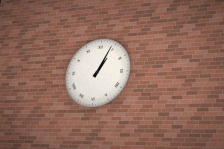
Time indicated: 1:04
